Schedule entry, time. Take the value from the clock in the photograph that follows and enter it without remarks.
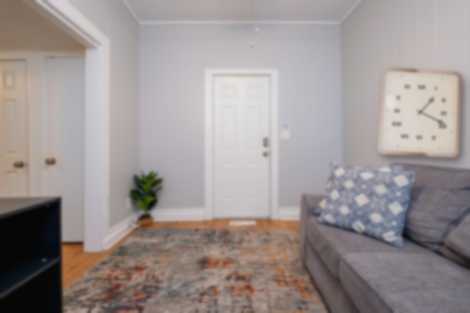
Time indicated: 1:19
